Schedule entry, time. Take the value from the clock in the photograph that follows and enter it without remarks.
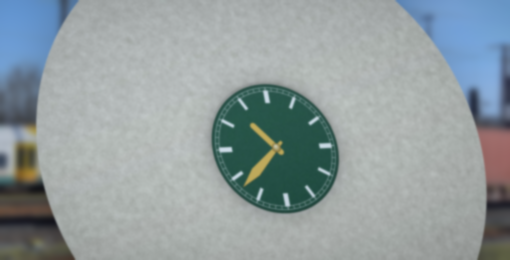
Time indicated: 10:38
